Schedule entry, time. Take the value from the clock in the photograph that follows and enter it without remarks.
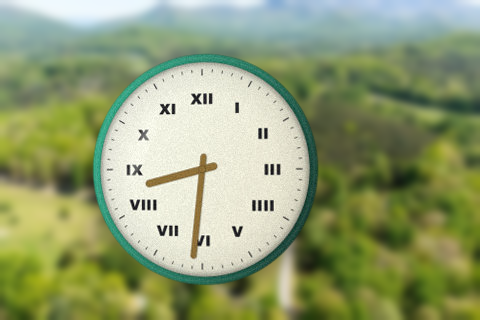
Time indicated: 8:31
